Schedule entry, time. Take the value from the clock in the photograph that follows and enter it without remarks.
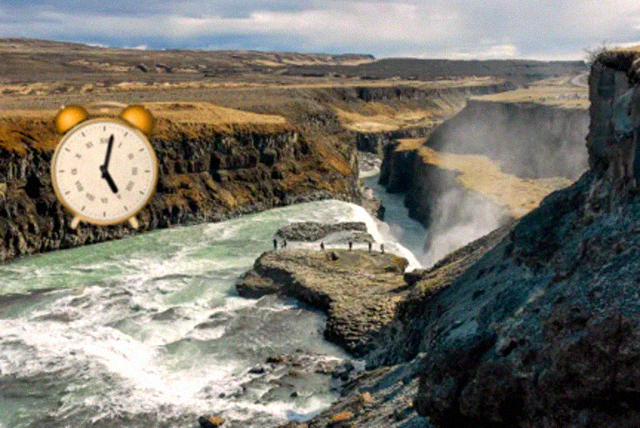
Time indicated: 5:02
